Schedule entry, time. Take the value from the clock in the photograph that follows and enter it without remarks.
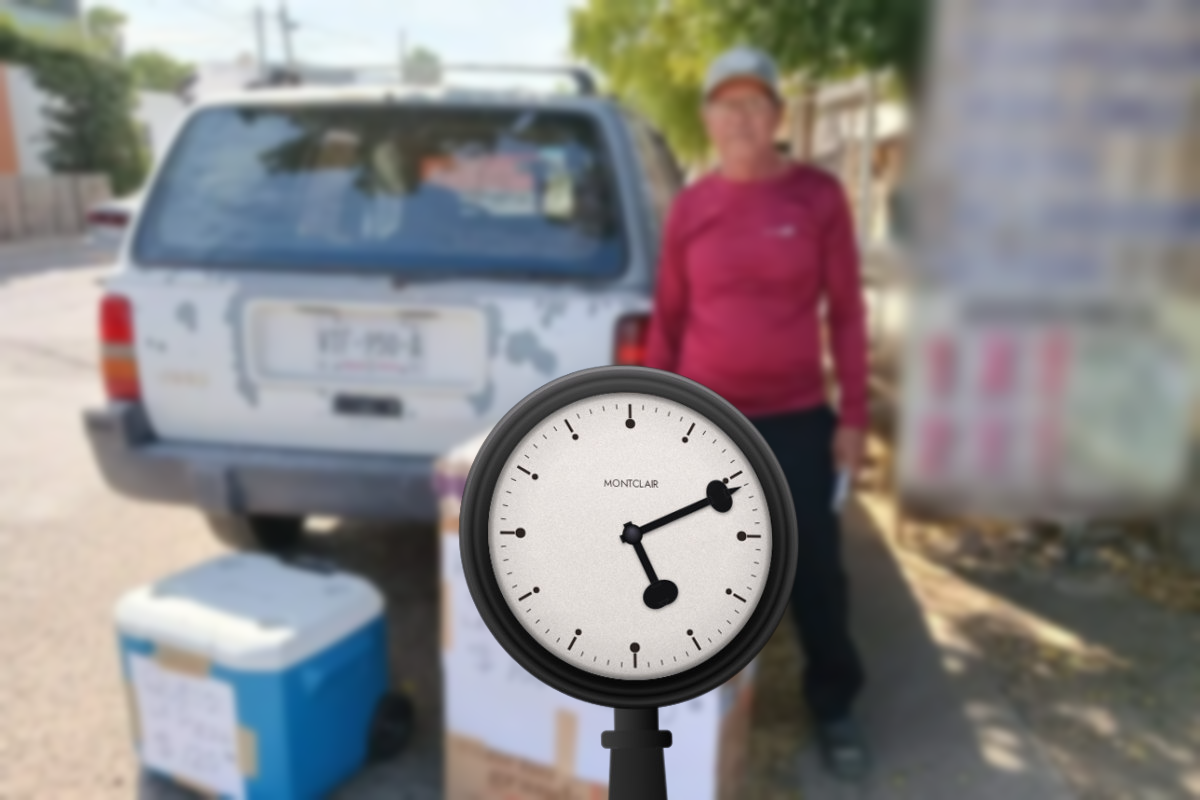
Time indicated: 5:11
